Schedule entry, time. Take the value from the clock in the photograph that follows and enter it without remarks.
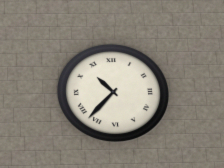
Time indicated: 10:37
